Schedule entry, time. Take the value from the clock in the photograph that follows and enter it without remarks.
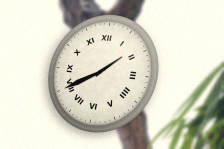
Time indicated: 1:40
